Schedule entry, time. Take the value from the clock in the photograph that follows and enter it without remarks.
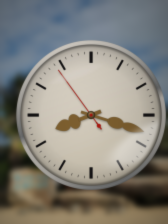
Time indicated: 8:17:54
